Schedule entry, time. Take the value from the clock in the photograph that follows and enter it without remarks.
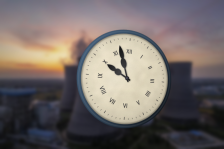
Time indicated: 9:57
